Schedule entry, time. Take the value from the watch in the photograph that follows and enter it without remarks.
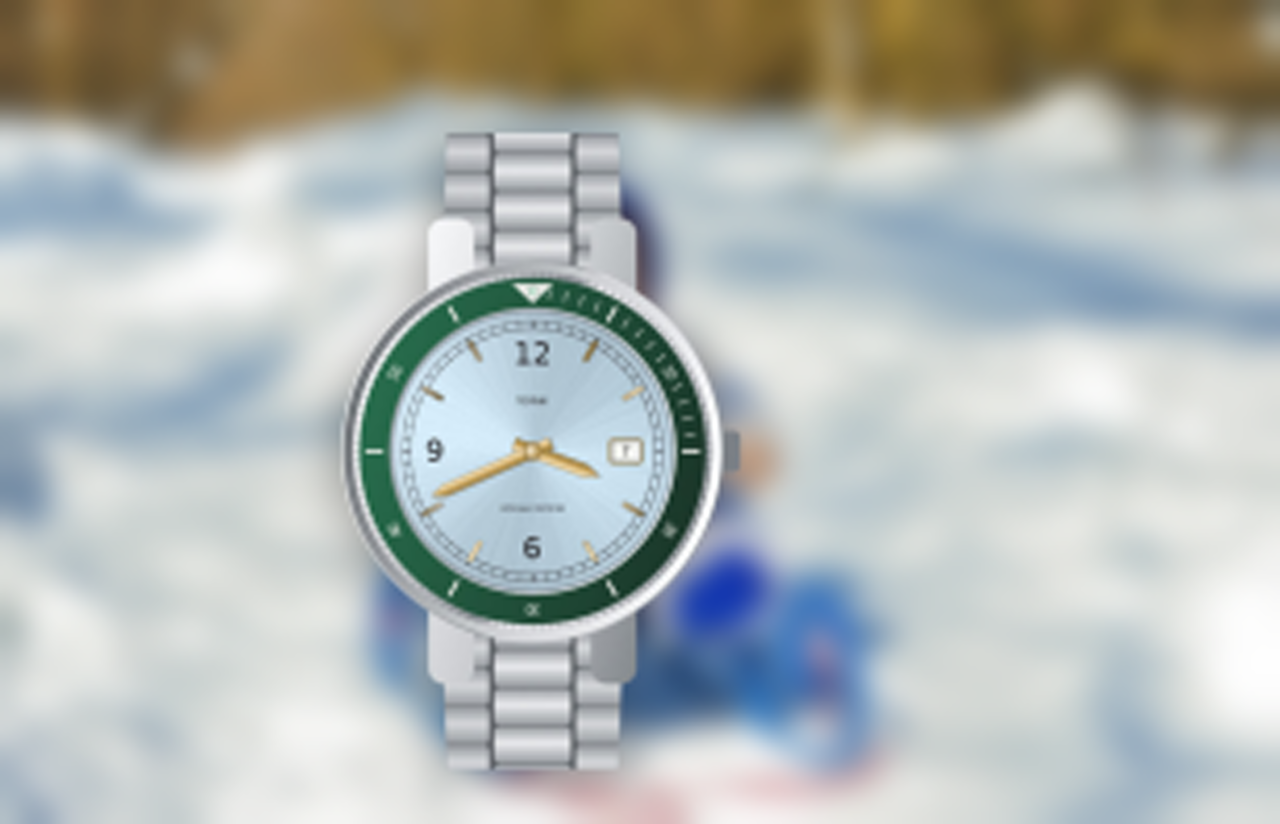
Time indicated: 3:41
